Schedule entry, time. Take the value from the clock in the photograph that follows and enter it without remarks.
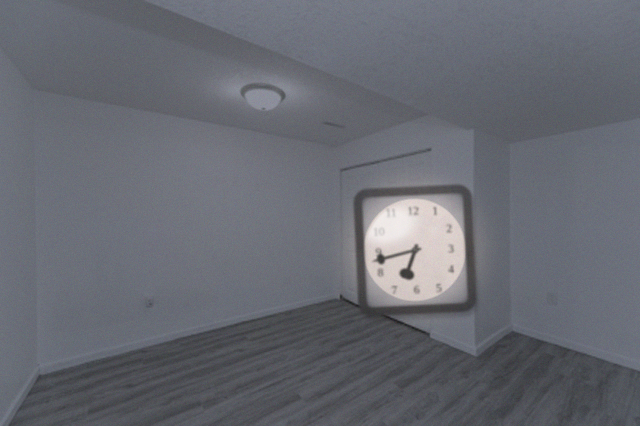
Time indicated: 6:43
